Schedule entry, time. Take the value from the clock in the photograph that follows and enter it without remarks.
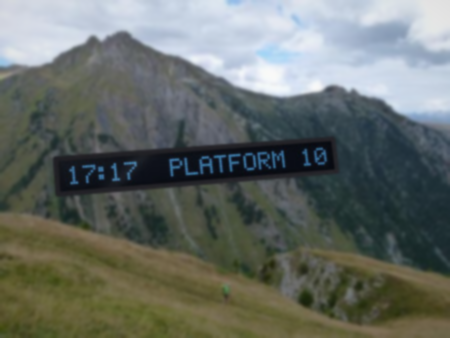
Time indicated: 17:17
